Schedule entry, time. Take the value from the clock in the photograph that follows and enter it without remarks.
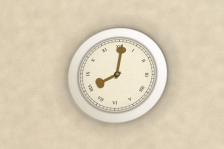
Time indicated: 8:01
